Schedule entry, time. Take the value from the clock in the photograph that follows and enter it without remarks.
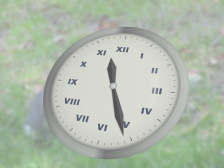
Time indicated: 11:26
